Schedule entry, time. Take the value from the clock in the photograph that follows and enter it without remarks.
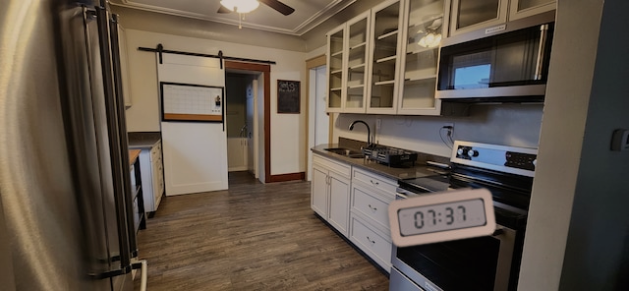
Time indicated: 7:37
